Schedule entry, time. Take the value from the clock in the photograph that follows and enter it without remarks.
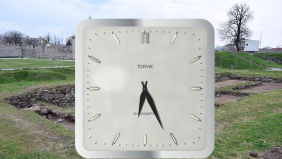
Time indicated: 6:26
